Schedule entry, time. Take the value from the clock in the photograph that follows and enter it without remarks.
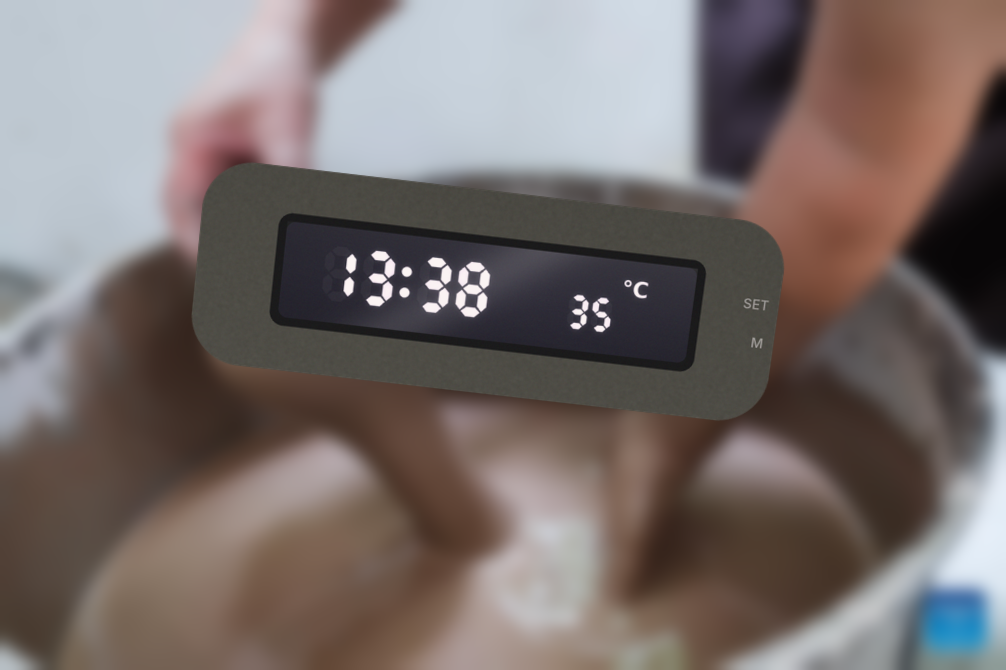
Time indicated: 13:38
